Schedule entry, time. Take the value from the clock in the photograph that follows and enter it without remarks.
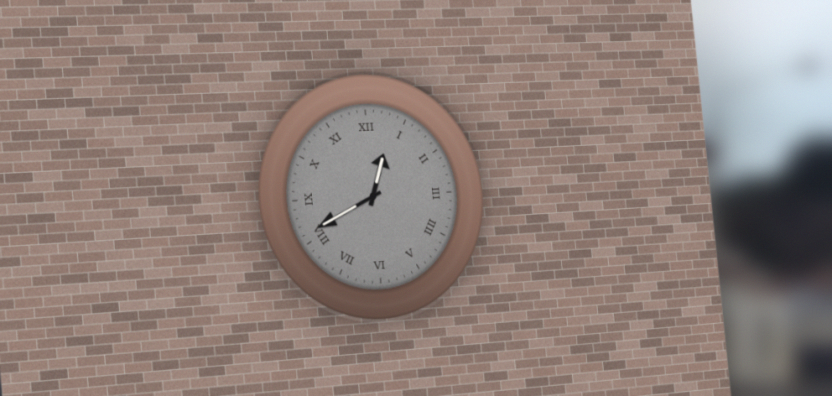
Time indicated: 12:41
